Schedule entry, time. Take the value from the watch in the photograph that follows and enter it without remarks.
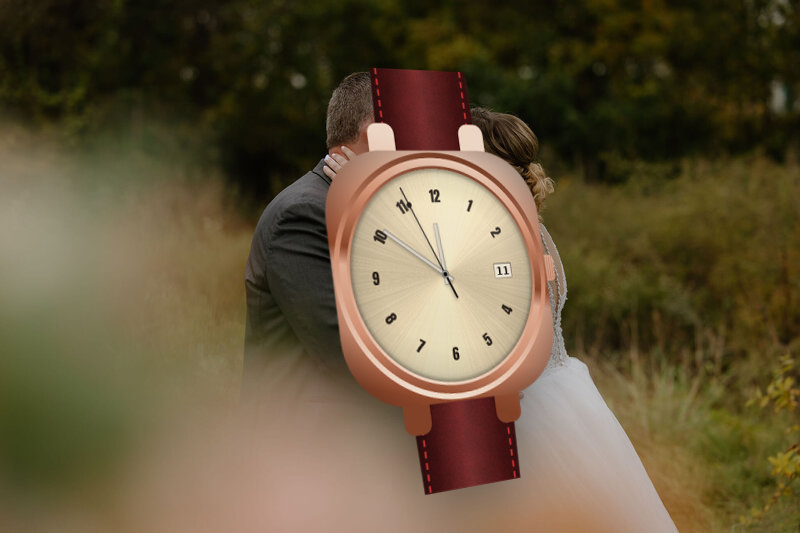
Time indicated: 11:50:56
